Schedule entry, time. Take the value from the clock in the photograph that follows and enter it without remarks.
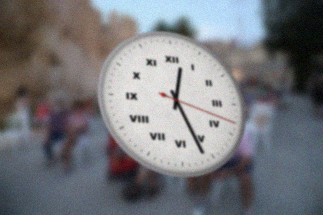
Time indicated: 12:26:18
